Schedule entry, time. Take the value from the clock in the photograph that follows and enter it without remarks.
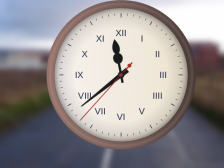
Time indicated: 11:38:37
